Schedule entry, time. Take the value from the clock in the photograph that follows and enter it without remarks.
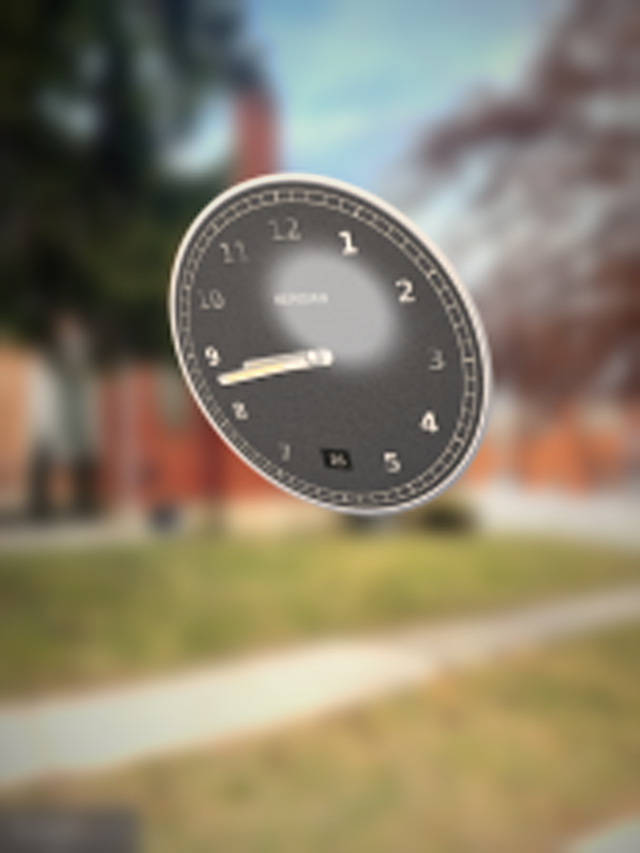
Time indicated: 8:43
